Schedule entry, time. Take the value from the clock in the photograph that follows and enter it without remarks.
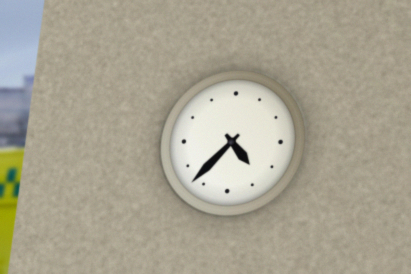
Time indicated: 4:37
